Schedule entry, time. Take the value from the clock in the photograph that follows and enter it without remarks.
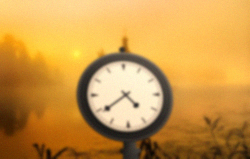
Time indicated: 4:39
